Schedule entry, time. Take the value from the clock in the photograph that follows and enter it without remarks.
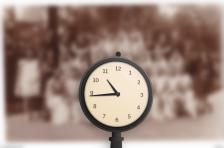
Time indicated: 10:44
